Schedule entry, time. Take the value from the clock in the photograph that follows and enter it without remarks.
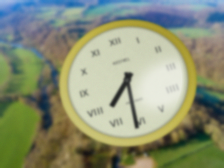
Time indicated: 7:31
